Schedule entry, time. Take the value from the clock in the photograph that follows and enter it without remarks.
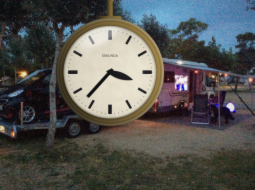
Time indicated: 3:37
